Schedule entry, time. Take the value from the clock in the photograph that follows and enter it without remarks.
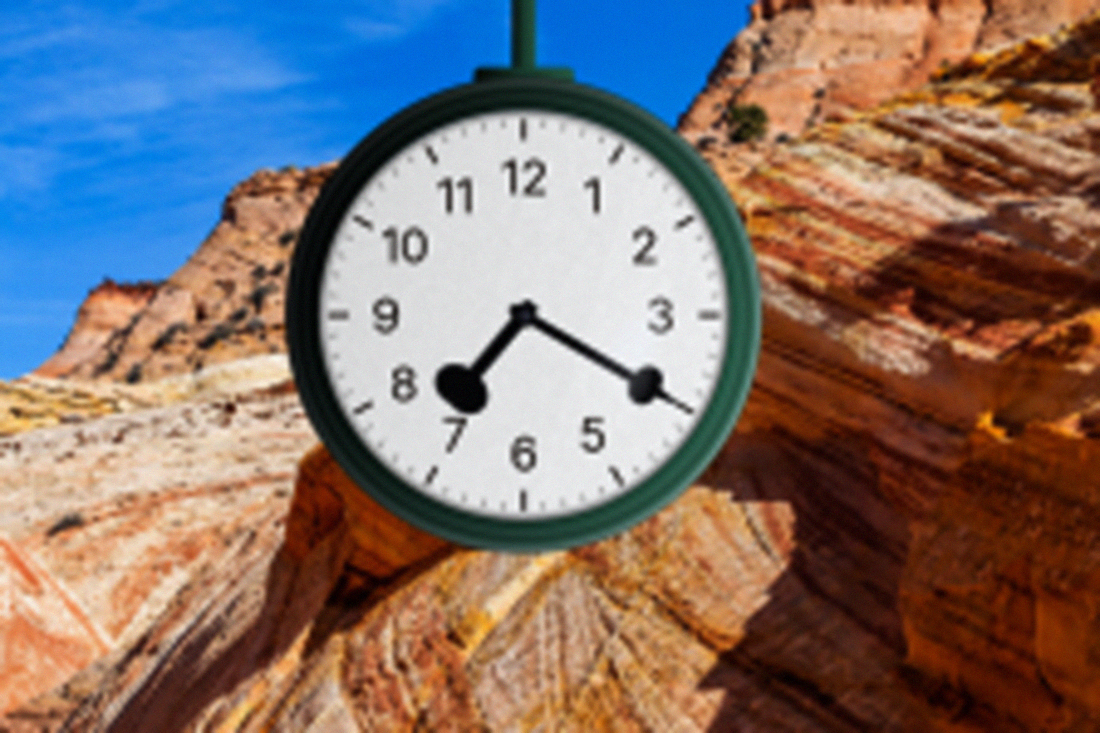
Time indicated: 7:20
